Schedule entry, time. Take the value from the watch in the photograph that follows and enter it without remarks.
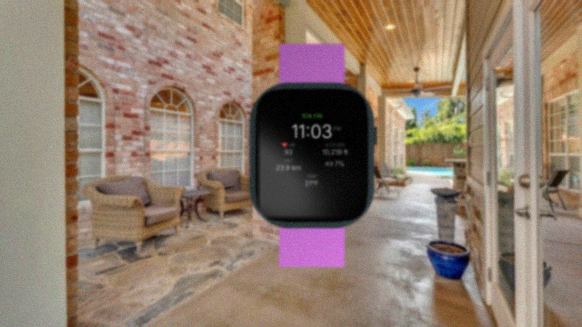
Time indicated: 11:03
